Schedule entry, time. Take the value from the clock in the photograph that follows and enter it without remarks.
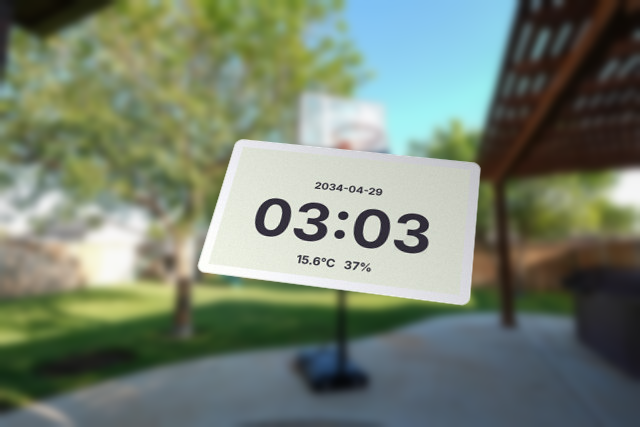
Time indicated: 3:03
